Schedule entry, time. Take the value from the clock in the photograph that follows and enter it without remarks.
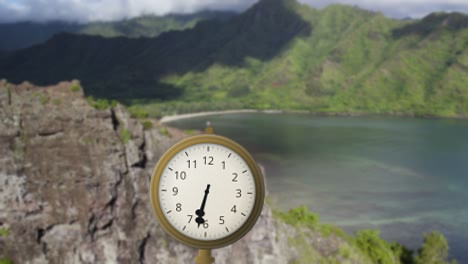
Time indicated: 6:32
